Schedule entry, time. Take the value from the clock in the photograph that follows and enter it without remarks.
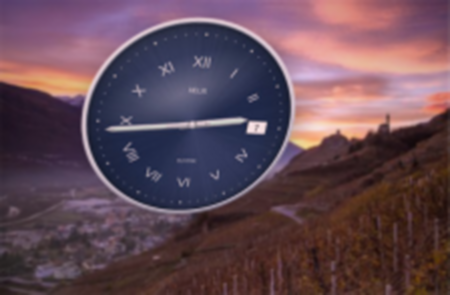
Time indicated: 2:44
